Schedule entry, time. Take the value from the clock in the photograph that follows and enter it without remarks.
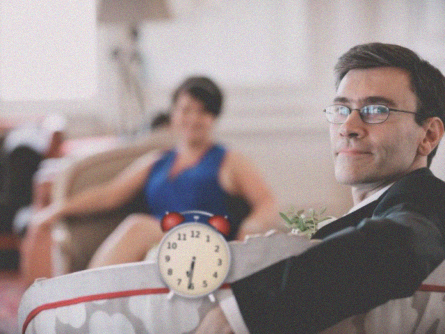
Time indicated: 6:31
